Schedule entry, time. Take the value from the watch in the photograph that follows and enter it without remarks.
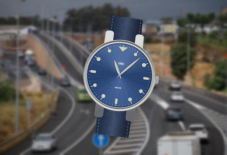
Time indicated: 11:07
